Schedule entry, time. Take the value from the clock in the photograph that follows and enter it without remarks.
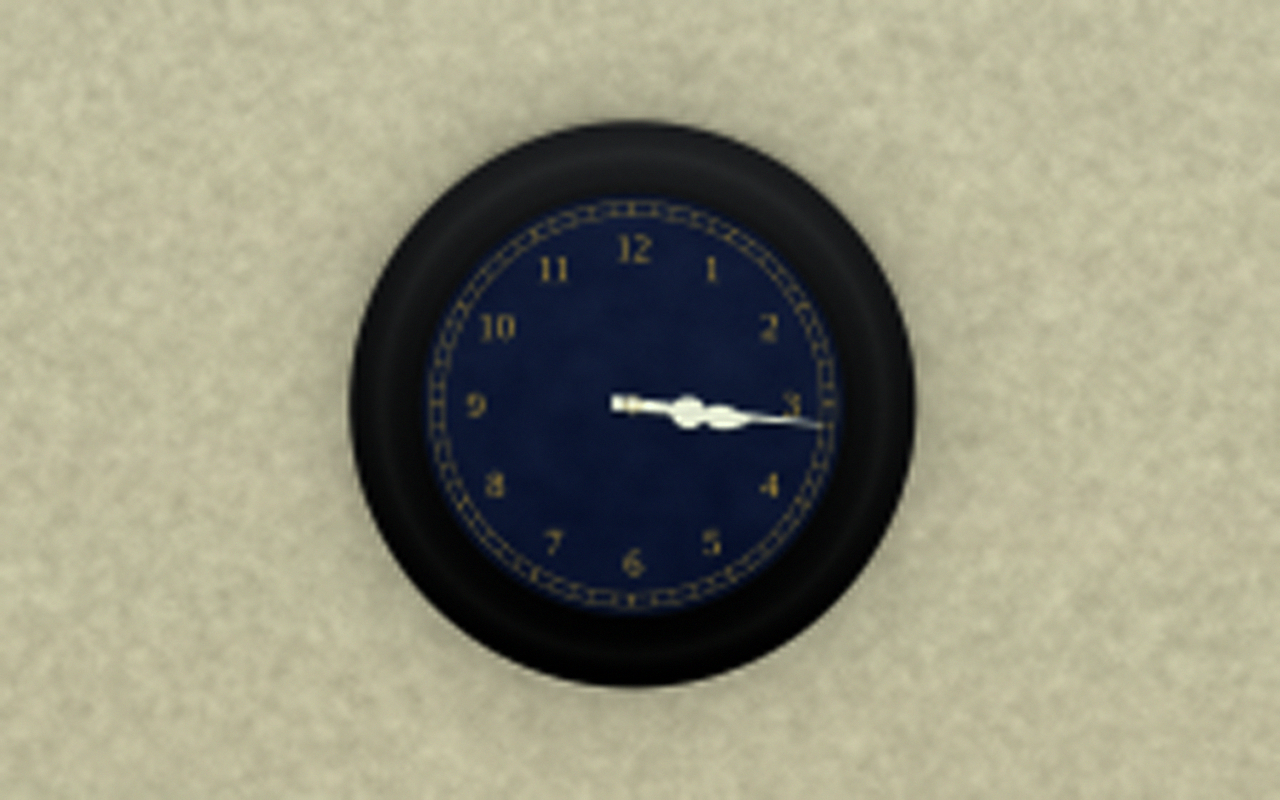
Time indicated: 3:16
